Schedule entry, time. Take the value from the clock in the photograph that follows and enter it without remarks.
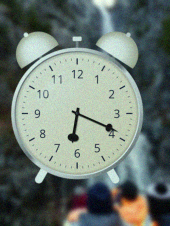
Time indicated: 6:19
